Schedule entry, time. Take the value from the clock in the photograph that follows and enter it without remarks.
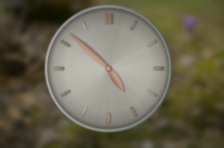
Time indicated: 4:52
